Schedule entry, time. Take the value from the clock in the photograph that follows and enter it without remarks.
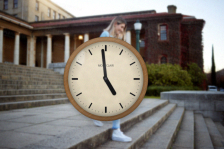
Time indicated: 4:59
